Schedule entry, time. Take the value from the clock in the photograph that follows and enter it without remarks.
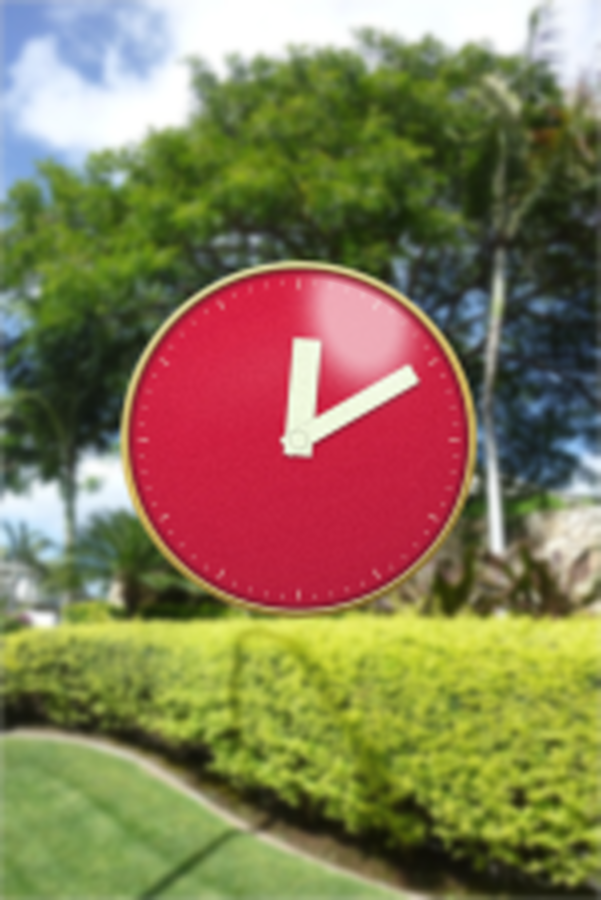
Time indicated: 12:10
